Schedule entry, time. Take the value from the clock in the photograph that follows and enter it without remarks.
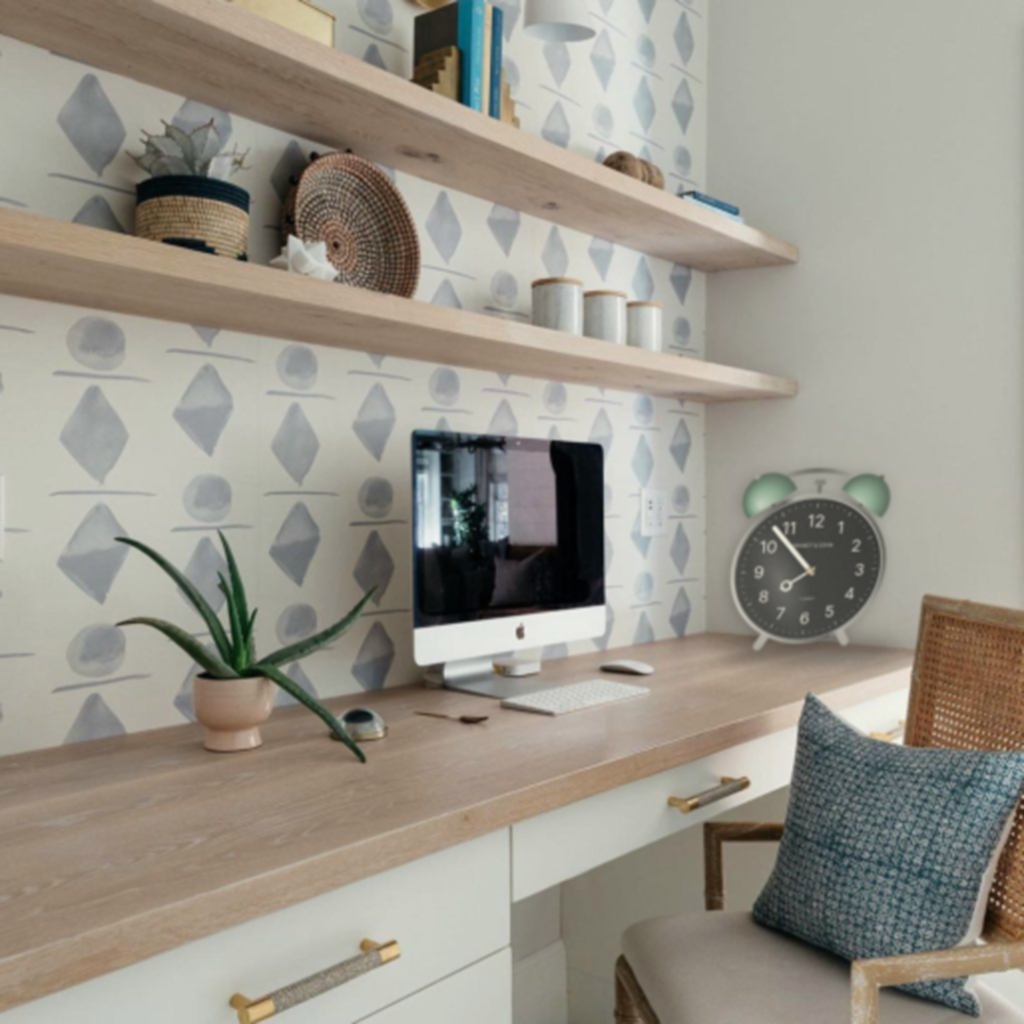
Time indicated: 7:53
